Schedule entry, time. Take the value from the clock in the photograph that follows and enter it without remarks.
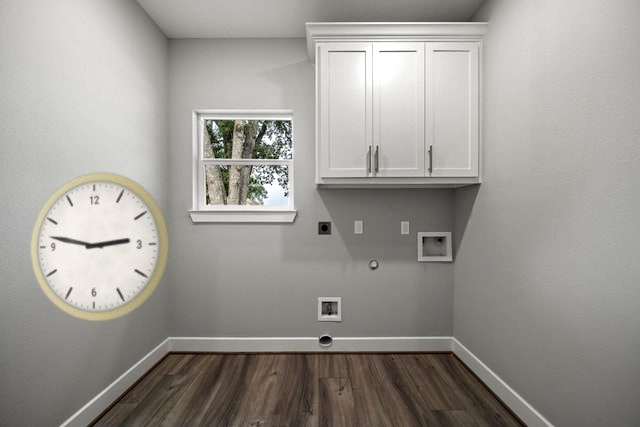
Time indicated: 2:47
